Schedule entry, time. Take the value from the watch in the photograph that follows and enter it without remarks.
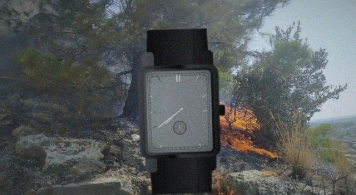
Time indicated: 7:39
